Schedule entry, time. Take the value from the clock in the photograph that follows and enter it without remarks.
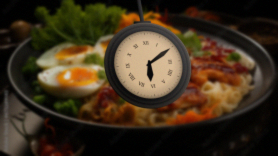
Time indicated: 6:10
